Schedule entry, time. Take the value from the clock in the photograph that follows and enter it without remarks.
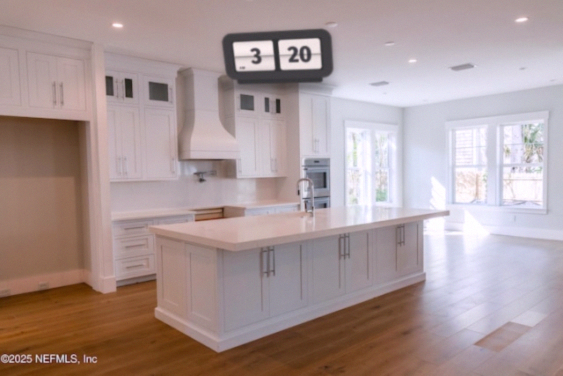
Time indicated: 3:20
